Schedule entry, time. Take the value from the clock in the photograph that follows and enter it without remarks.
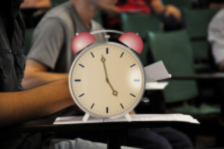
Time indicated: 4:58
